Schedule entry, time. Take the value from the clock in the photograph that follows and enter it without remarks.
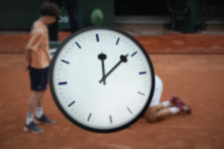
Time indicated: 12:09
